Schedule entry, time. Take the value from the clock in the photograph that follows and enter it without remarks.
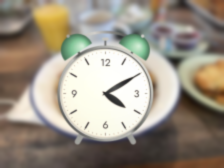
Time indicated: 4:10
